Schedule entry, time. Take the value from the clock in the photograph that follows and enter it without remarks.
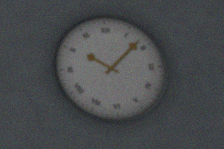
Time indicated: 10:08
